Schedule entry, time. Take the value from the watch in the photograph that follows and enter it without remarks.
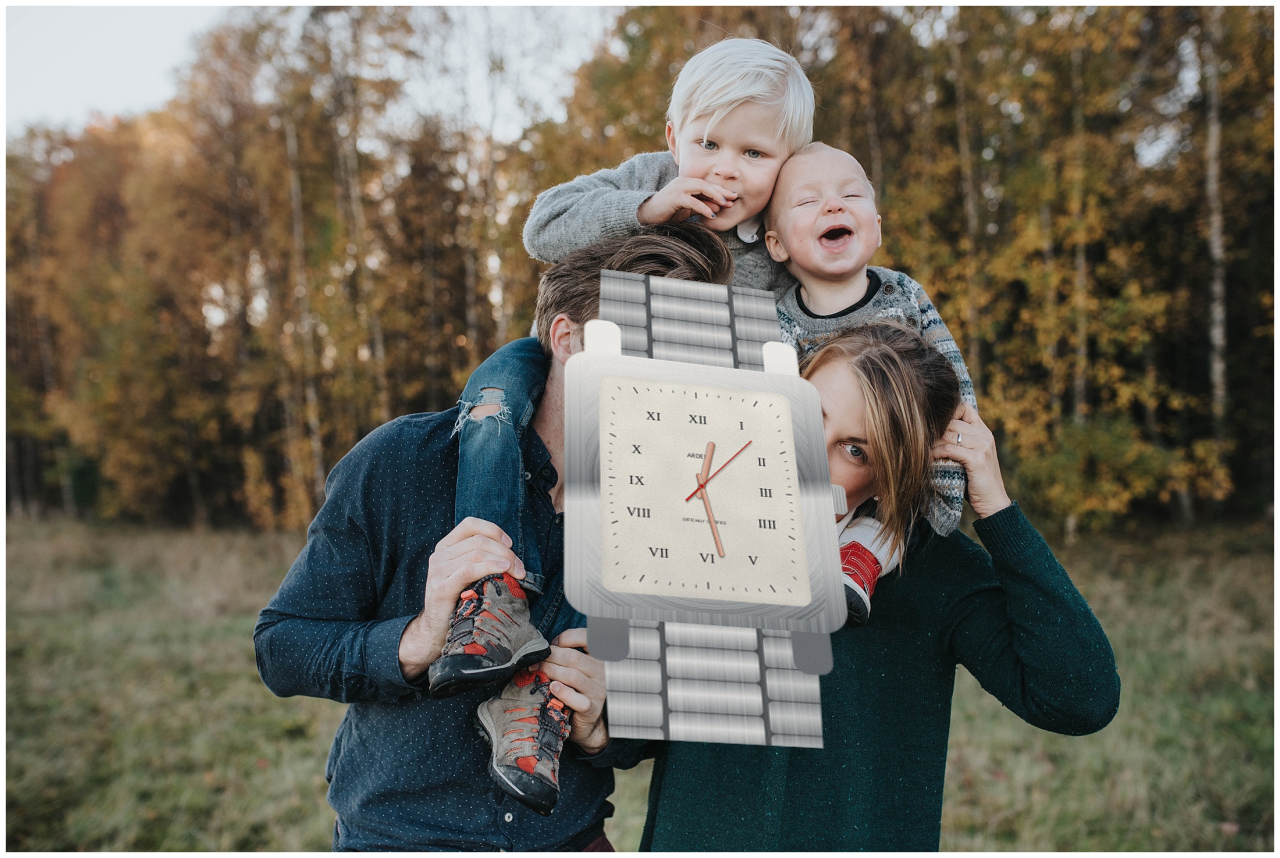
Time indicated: 12:28:07
